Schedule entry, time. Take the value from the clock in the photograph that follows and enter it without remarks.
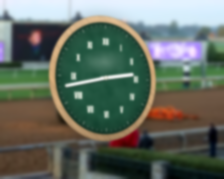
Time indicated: 2:43
